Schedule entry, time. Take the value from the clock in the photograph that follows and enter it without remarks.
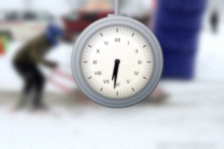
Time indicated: 6:31
